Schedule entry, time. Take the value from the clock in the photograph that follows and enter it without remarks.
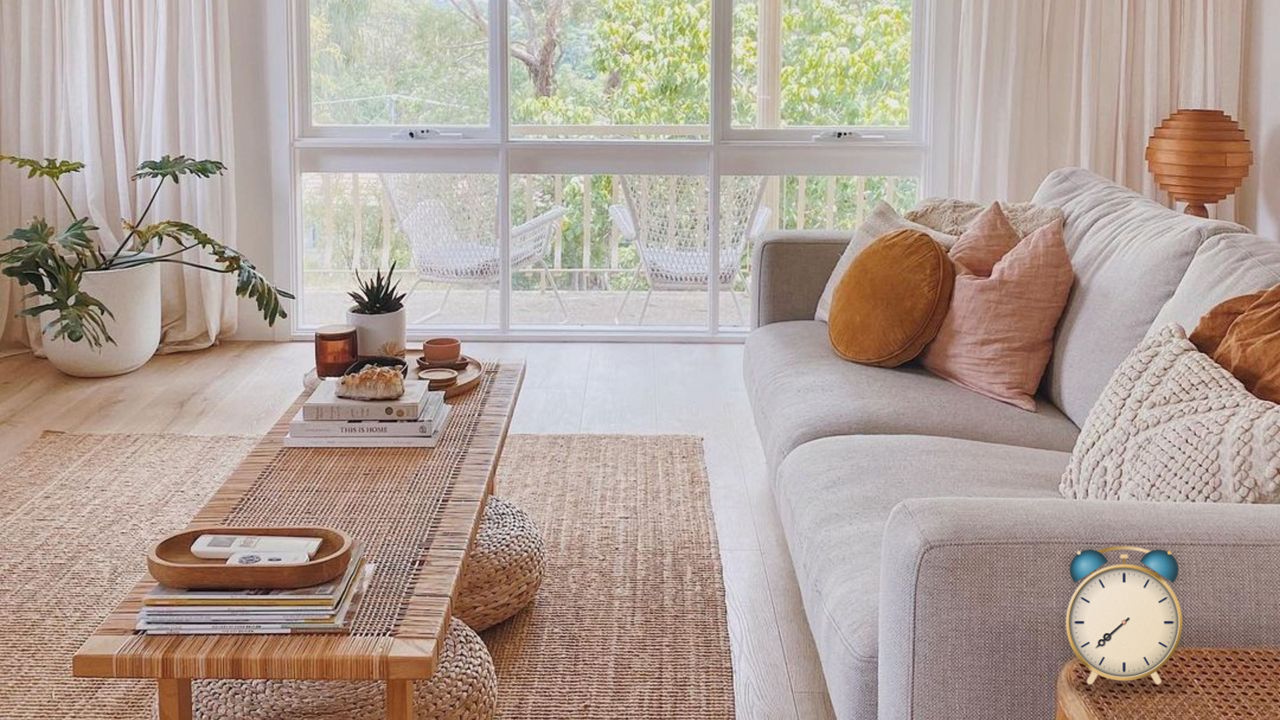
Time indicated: 7:38
